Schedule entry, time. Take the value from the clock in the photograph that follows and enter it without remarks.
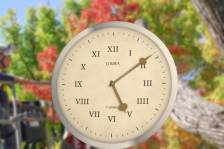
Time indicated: 5:09
